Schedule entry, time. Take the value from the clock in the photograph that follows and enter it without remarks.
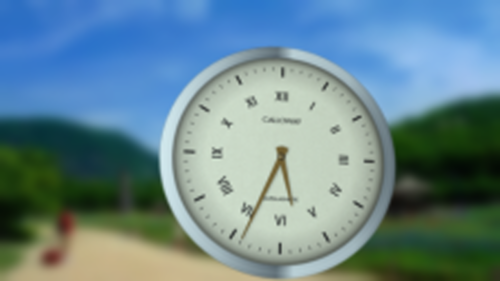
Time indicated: 5:34
